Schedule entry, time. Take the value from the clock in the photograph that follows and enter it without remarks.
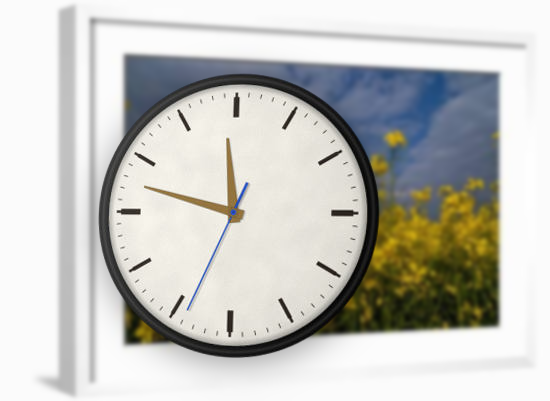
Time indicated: 11:47:34
